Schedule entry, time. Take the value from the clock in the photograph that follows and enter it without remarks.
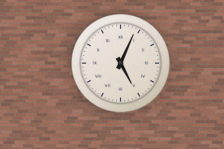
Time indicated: 5:04
